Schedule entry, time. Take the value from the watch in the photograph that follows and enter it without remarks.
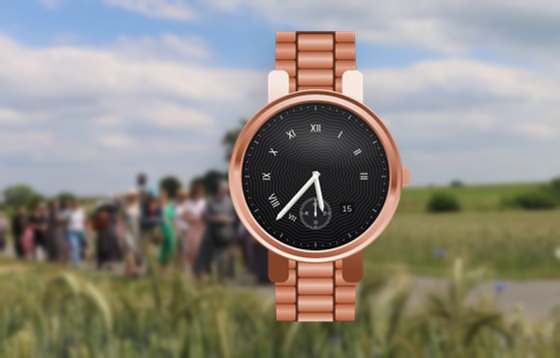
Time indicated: 5:37
